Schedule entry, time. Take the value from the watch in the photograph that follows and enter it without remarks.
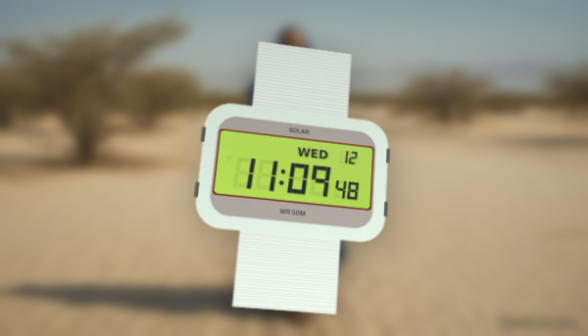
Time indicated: 11:09:48
